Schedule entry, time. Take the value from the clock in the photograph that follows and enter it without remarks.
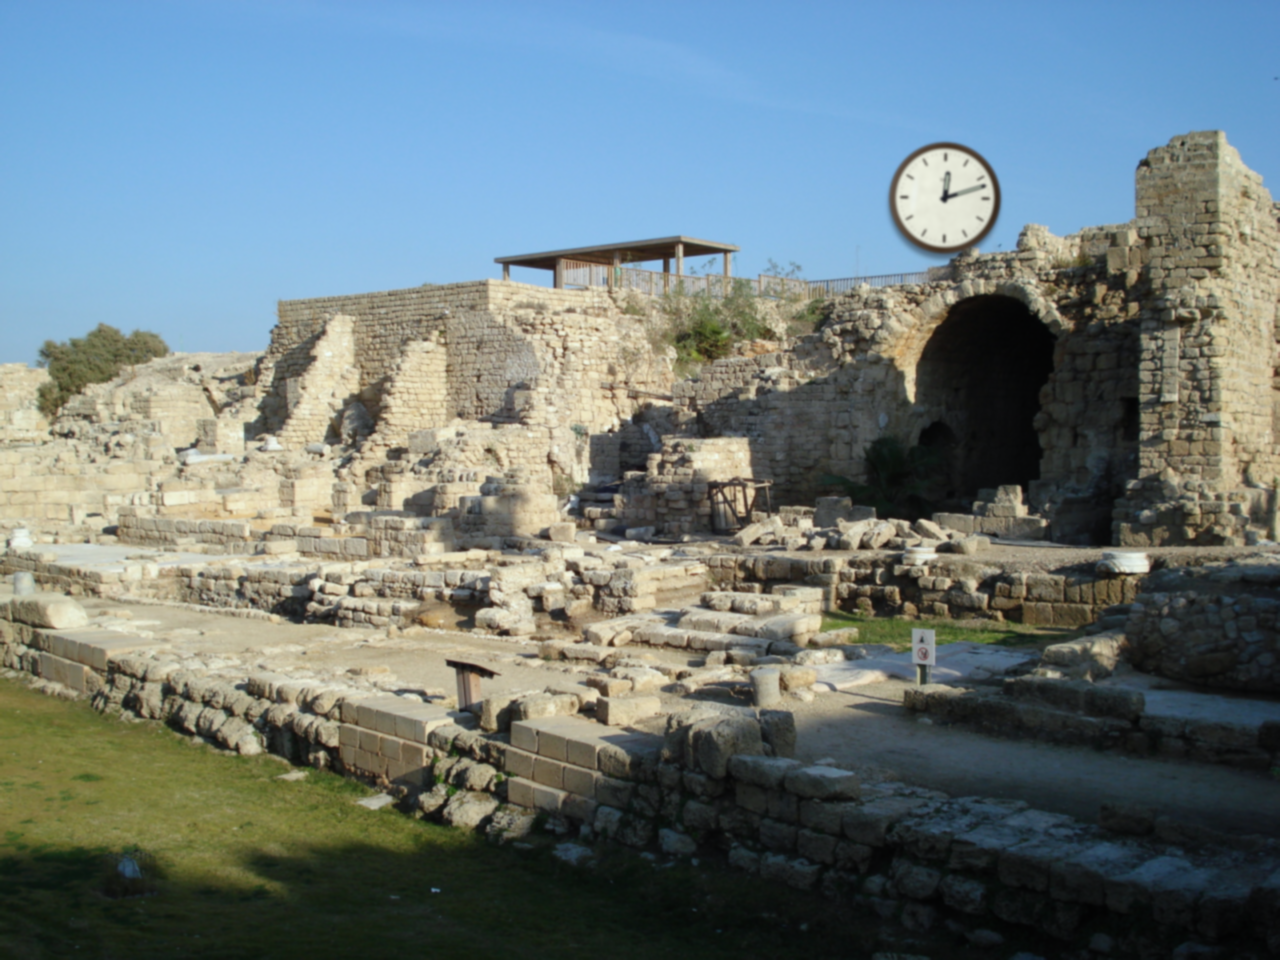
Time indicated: 12:12
